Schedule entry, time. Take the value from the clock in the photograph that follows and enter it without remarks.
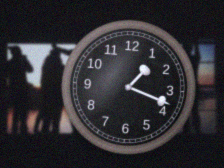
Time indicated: 1:18
